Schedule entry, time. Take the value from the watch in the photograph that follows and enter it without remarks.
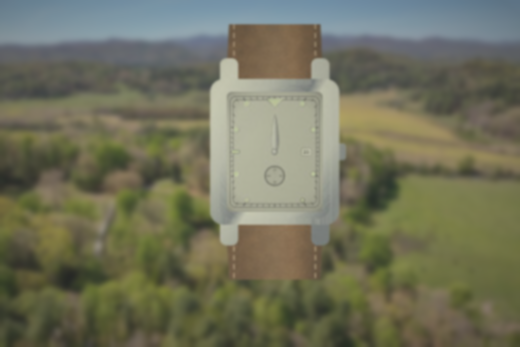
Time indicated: 12:00
